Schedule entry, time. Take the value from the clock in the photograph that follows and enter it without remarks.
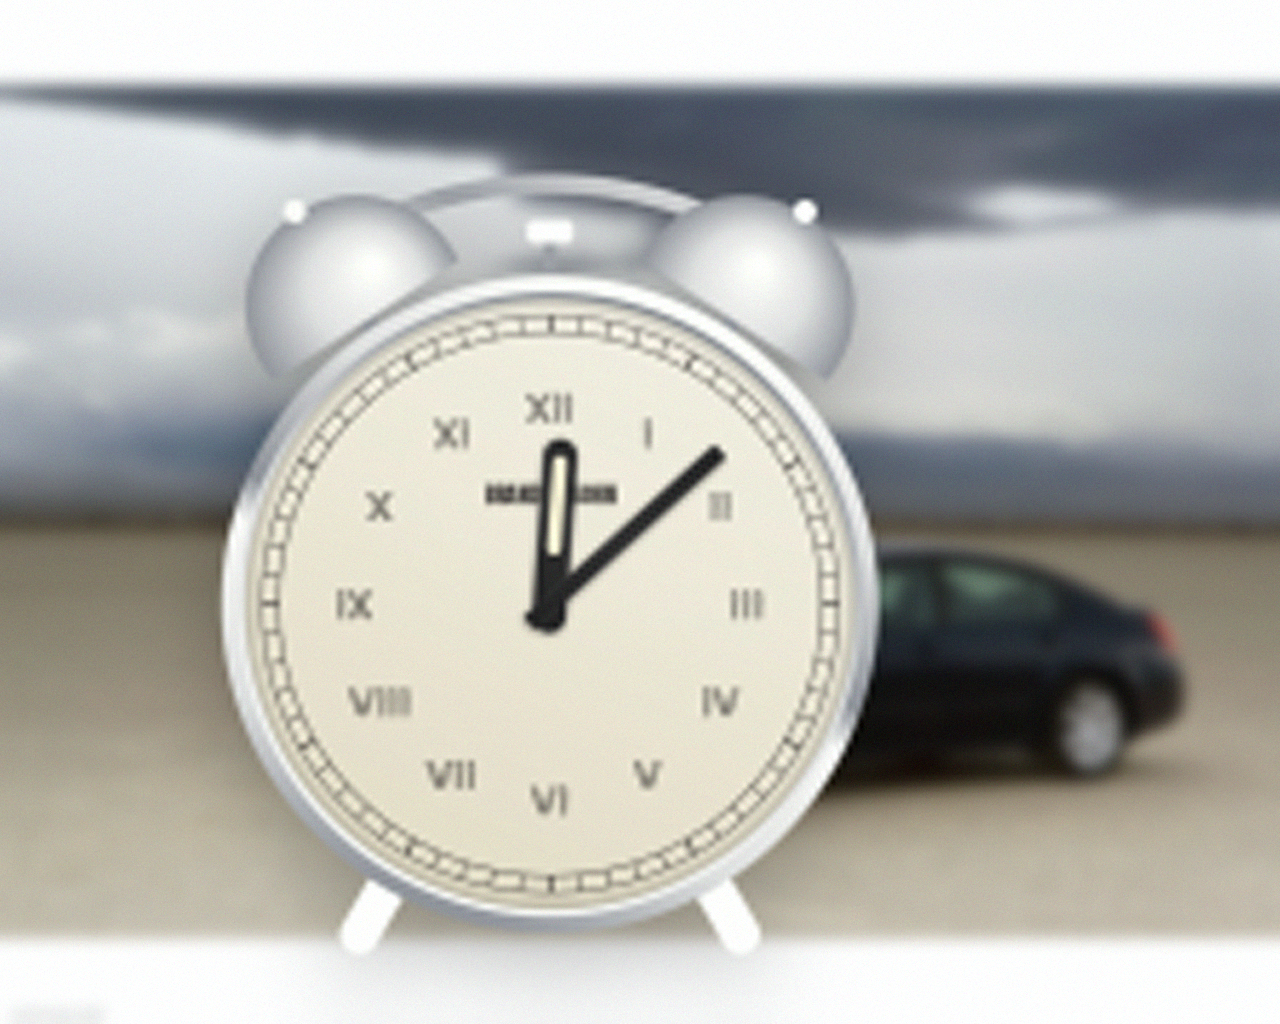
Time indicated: 12:08
